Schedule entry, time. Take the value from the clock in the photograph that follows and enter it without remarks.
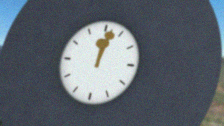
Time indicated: 12:02
